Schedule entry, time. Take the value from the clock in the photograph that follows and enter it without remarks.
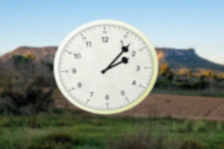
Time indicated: 2:07
